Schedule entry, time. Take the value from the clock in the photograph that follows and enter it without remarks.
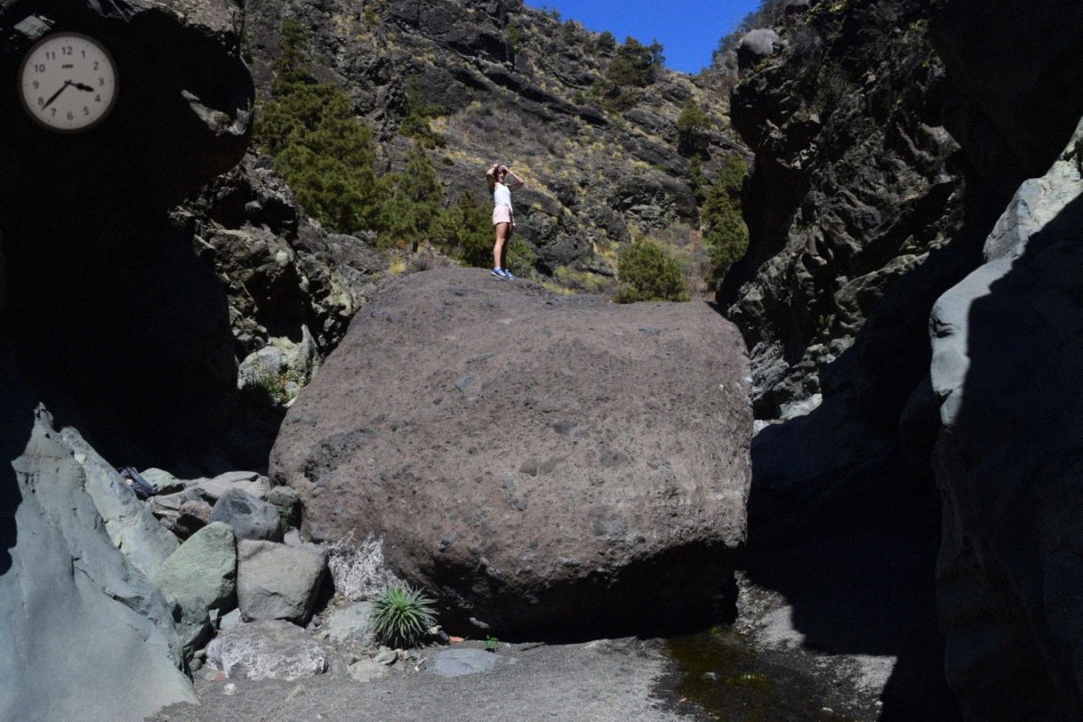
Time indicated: 3:38
